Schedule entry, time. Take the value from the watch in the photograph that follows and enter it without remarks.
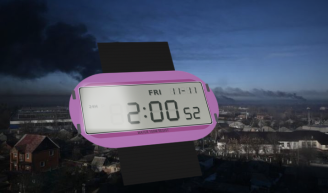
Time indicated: 2:00:52
